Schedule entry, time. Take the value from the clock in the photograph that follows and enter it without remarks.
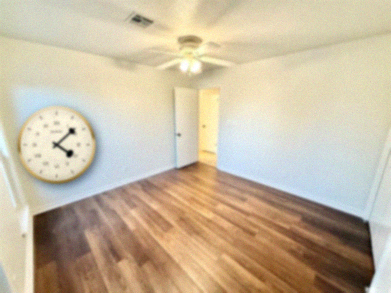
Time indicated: 4:08
